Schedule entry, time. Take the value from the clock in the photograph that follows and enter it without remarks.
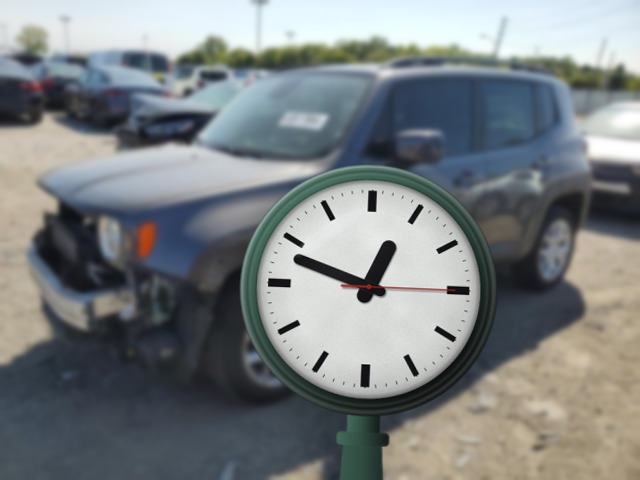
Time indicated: 12:48:15
